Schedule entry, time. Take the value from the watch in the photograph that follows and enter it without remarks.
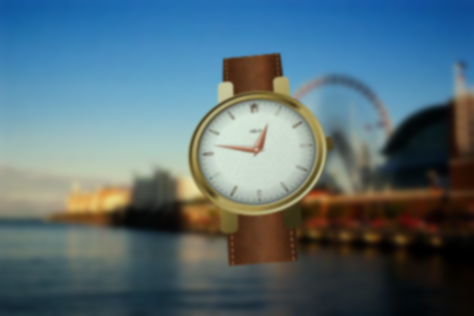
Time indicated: 12:47
